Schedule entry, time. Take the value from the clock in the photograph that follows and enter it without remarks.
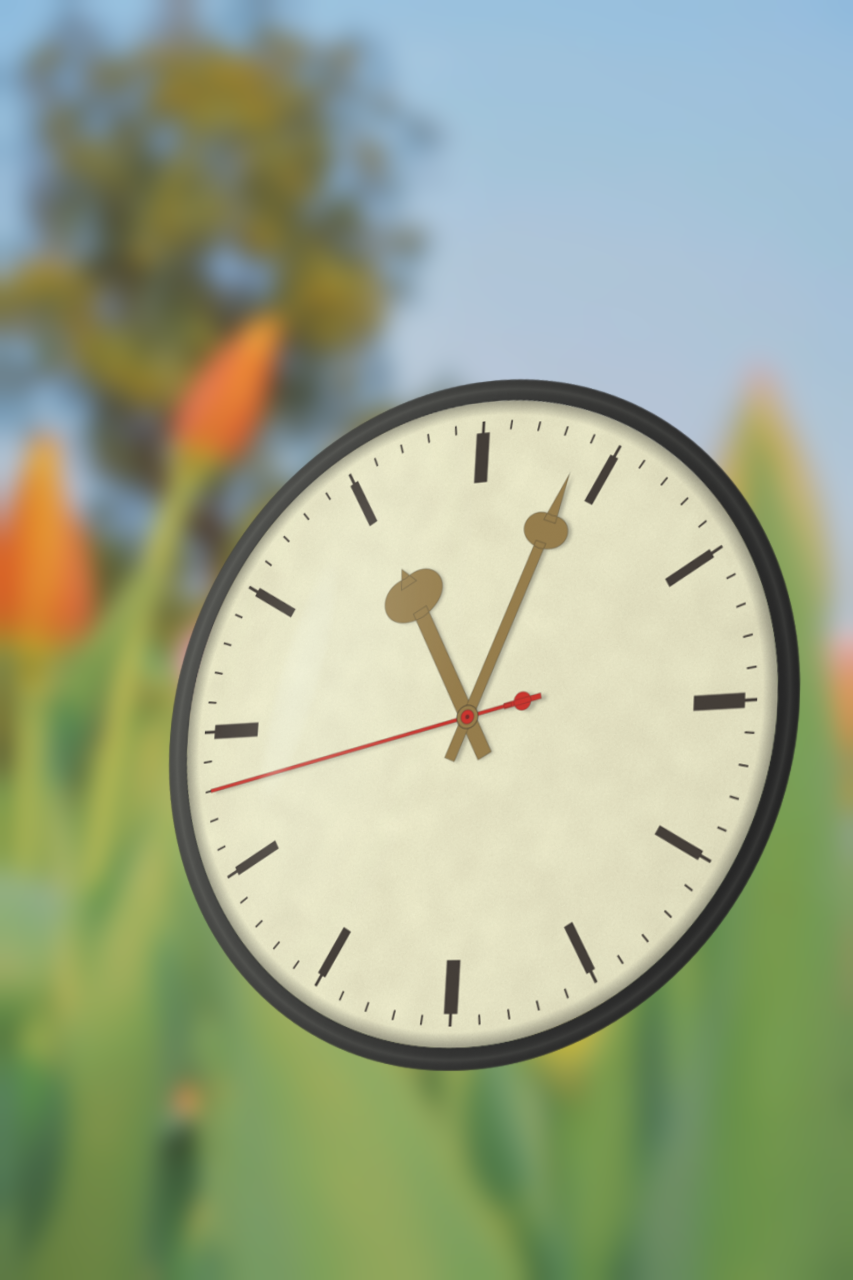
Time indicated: 11:03:43
